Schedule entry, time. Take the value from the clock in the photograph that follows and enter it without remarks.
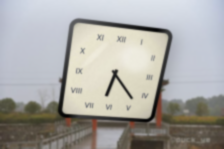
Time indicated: 6:23
